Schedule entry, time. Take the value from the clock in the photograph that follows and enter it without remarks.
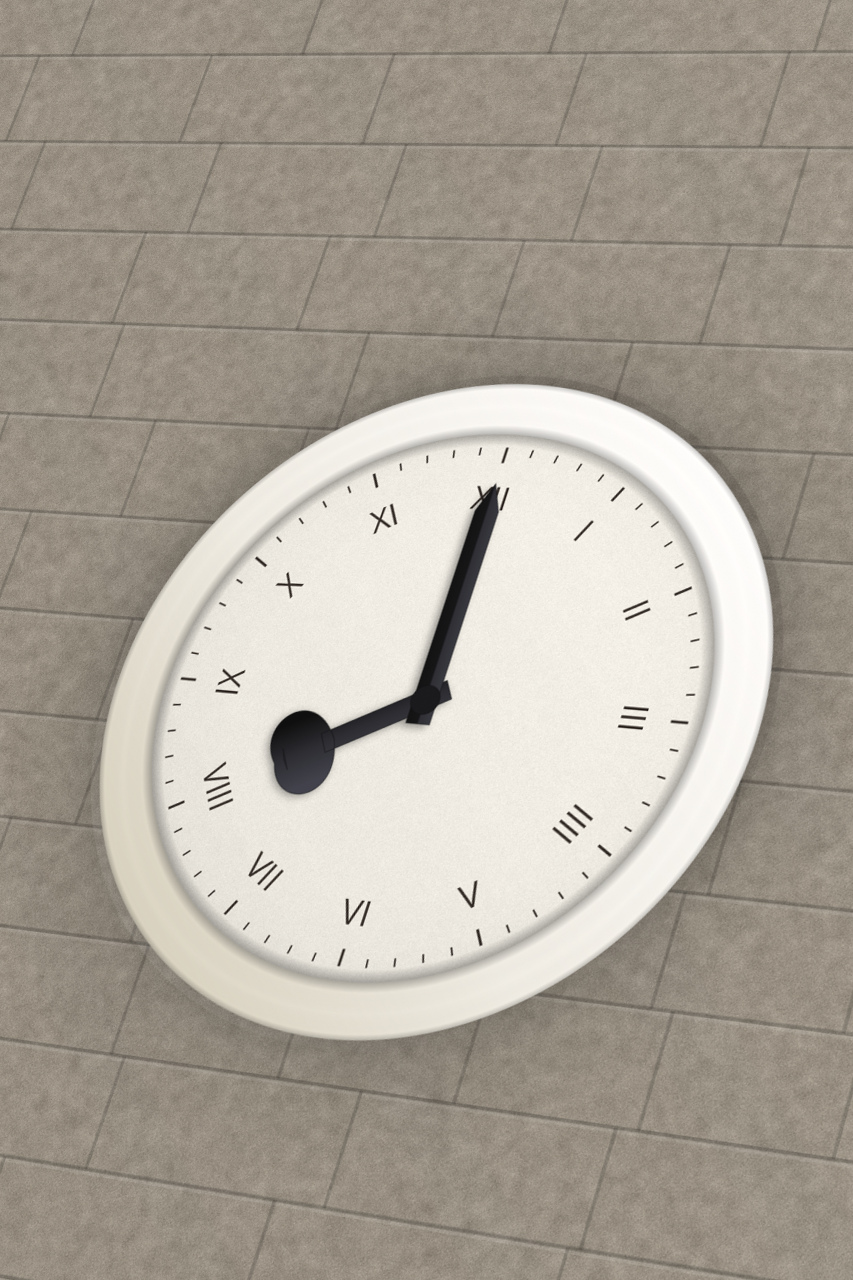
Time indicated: 8:00
